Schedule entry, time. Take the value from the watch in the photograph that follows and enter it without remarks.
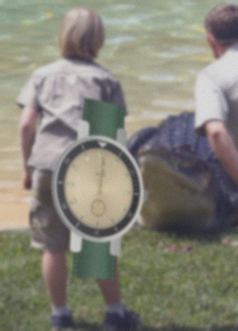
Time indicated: 12:00
